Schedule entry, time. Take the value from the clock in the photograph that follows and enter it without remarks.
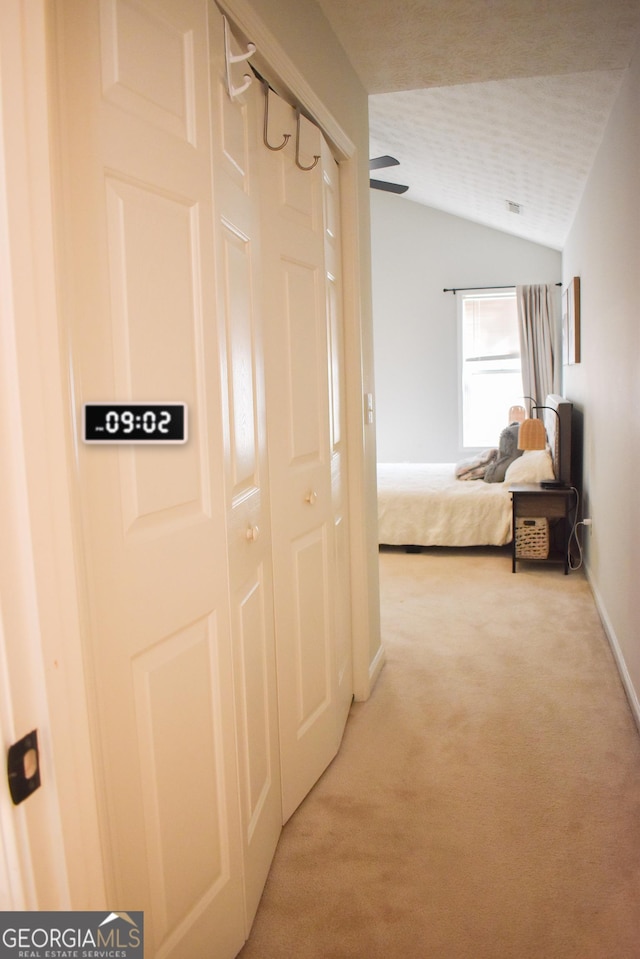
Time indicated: 9:02
